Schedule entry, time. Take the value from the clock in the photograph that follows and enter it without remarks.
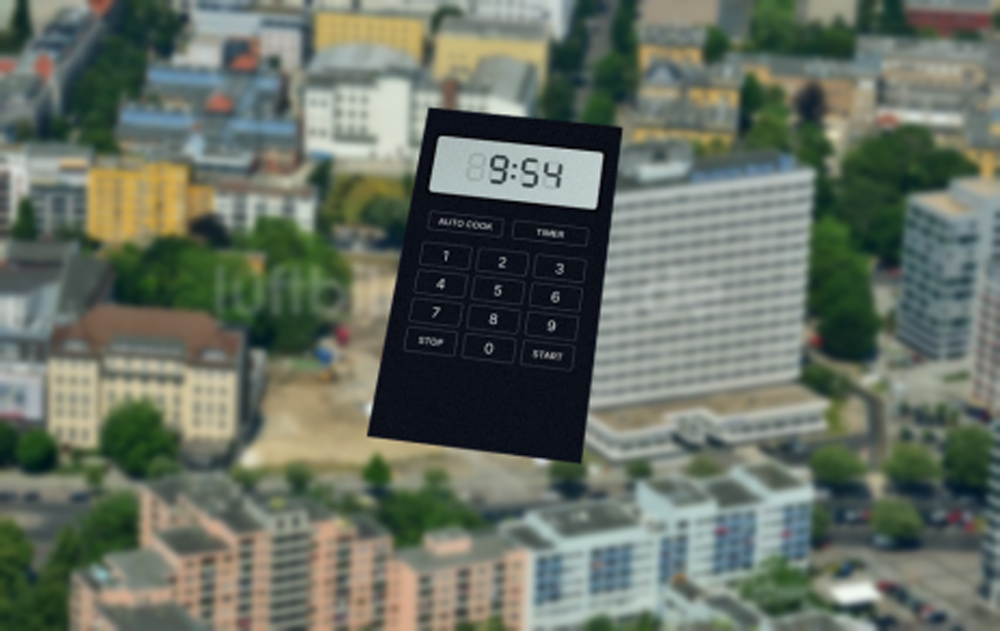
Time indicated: 9:54
